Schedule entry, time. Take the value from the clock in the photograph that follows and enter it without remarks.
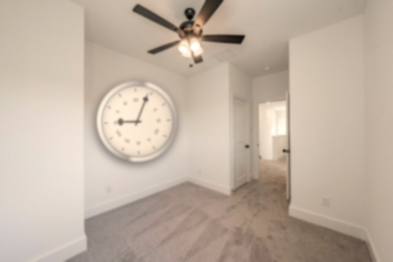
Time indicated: 9:04
